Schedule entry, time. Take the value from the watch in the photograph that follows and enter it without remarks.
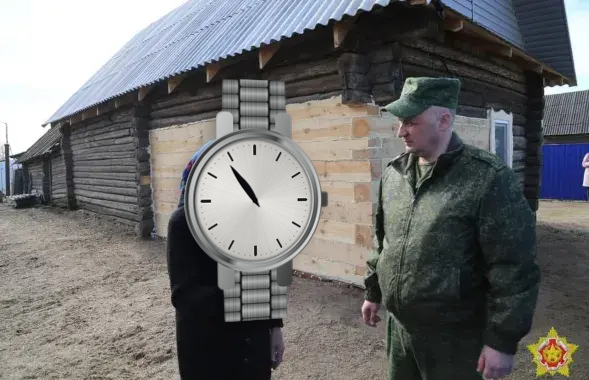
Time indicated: 10:54
